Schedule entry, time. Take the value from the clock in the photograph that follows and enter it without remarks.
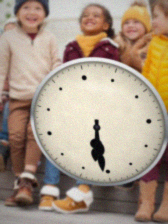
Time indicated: 6:31
